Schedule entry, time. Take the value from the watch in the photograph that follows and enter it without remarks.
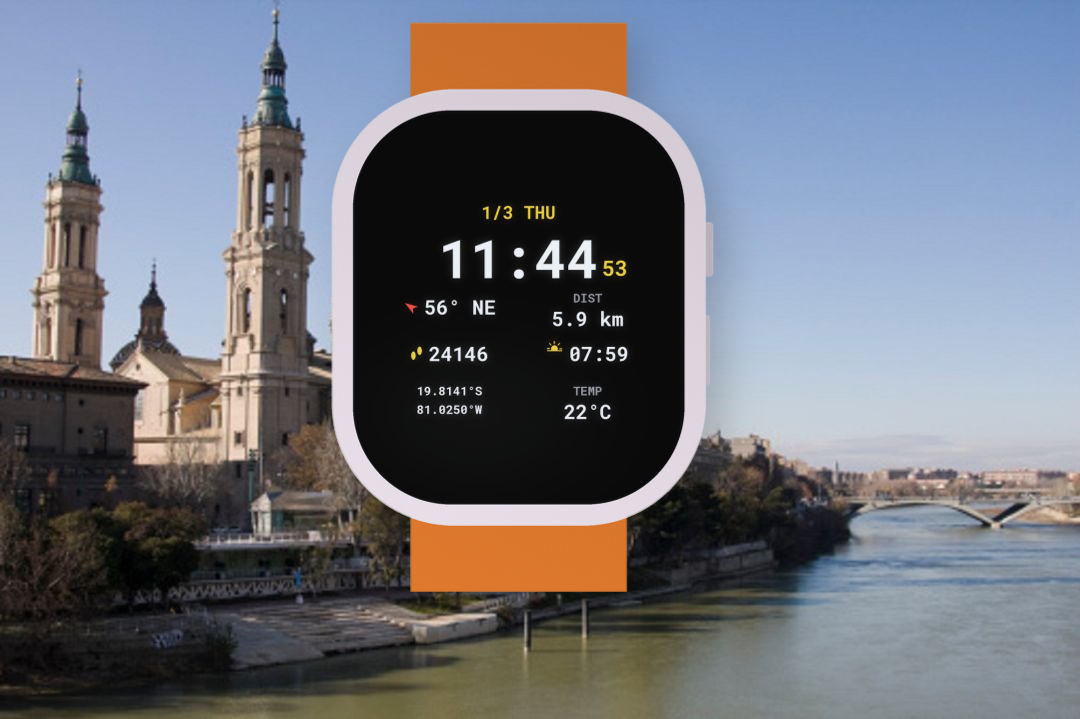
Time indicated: 11:44:53
